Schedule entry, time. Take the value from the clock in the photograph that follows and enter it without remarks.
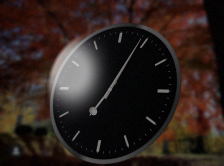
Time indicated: 7:04
